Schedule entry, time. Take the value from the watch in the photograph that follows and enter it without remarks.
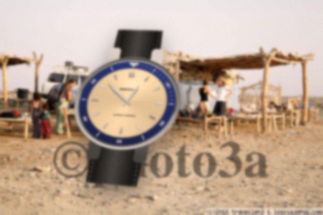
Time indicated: 12:52
